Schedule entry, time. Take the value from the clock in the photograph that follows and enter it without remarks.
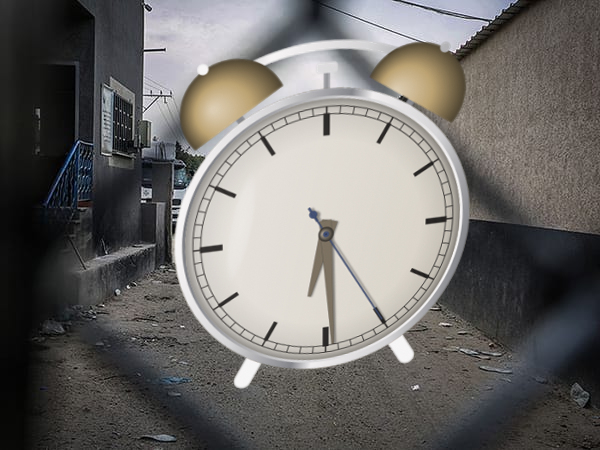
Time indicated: 6:29:25
